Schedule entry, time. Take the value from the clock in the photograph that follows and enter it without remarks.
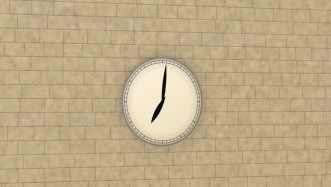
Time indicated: 7:01
